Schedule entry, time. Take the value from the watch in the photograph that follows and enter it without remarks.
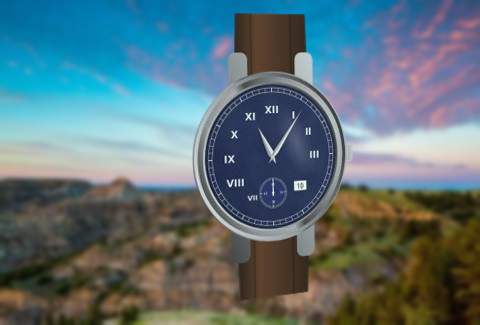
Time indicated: 11:06
